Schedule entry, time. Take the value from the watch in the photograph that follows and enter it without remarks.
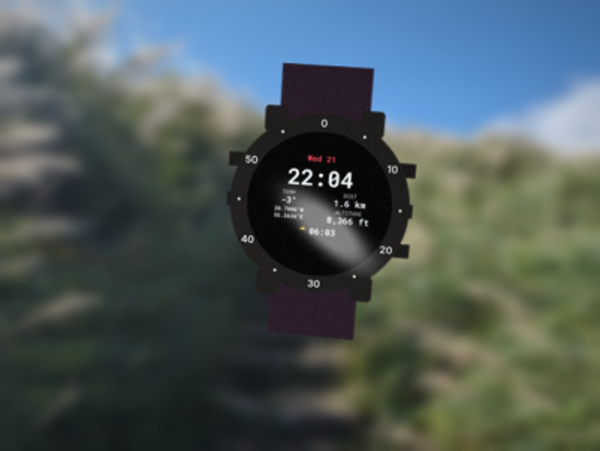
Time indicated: 22:04
